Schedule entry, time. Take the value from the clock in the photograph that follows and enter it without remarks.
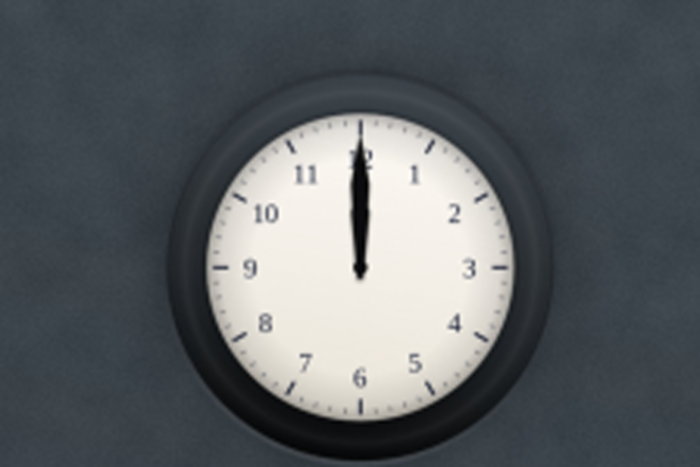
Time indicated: 12:00
